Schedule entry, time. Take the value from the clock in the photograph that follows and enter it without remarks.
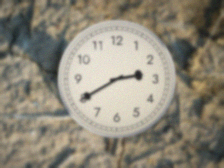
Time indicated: 2:40
